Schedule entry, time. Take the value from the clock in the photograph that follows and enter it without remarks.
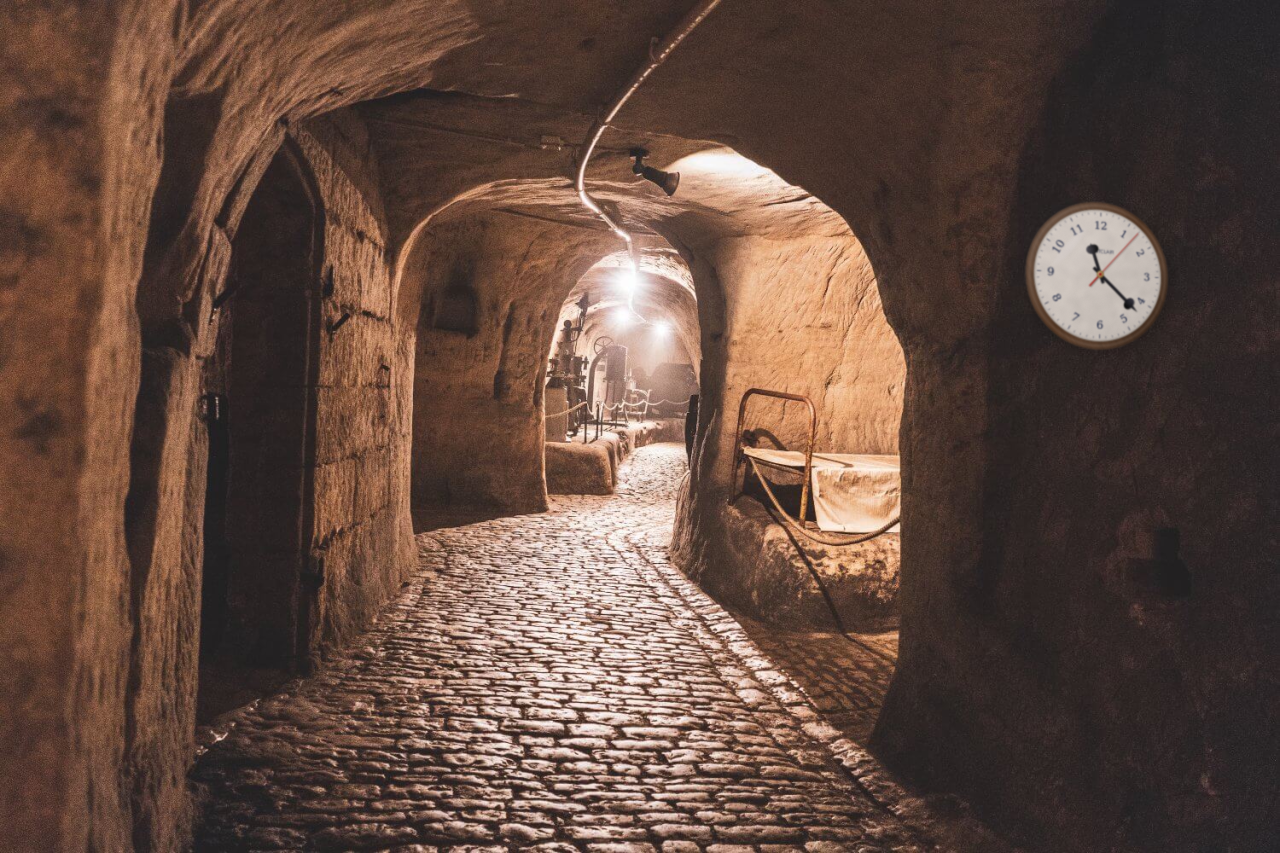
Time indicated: 11:22:07
